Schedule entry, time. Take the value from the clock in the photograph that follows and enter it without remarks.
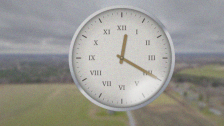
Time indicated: 12:20
